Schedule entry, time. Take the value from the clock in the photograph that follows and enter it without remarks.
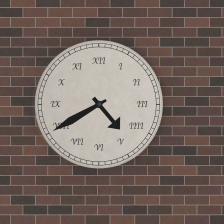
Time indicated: 4:40
